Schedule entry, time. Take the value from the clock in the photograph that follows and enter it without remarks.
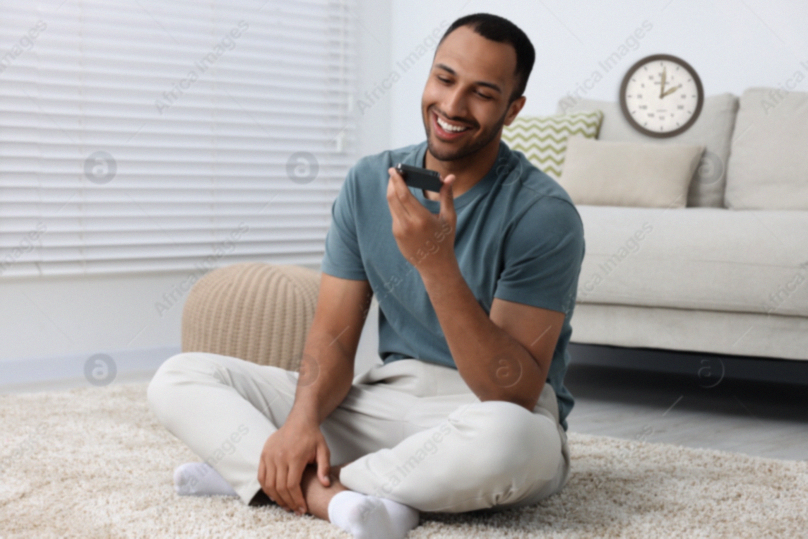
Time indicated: 2:01
